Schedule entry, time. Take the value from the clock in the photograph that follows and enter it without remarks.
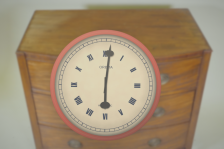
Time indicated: 6:01
